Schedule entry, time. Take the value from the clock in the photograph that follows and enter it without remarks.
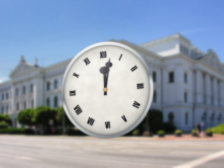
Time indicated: 12:02
